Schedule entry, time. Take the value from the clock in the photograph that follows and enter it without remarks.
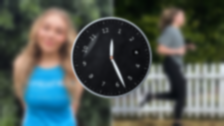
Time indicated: 12:28
